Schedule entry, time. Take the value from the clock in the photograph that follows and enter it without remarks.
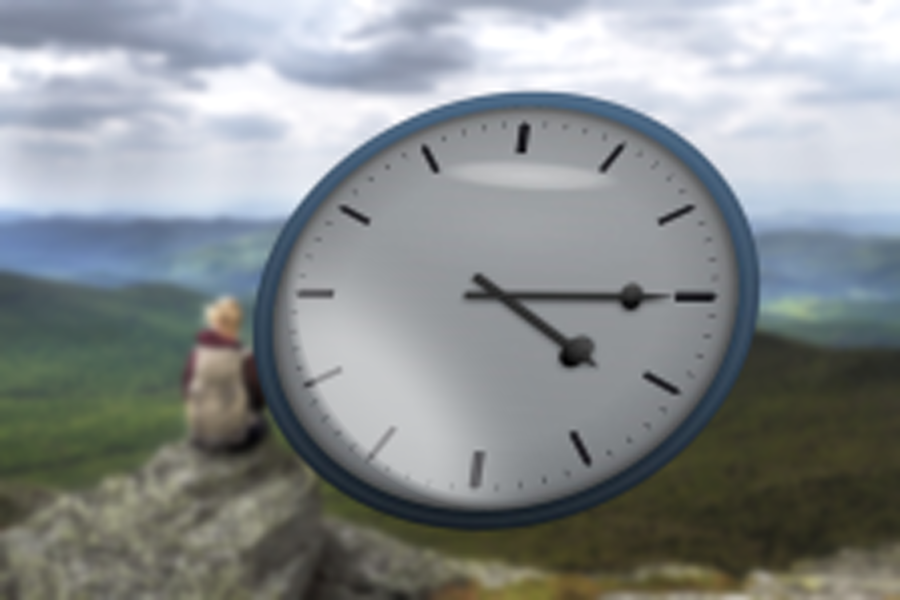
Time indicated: 4:15
